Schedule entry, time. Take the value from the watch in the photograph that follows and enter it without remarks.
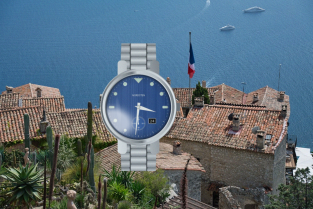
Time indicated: 3:31
